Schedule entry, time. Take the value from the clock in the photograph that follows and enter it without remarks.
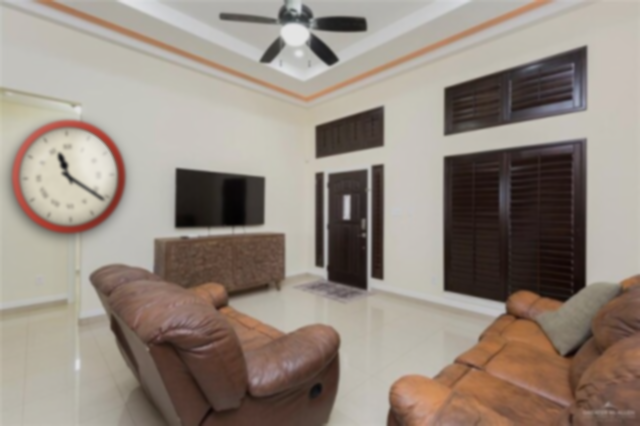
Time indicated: 11:21
